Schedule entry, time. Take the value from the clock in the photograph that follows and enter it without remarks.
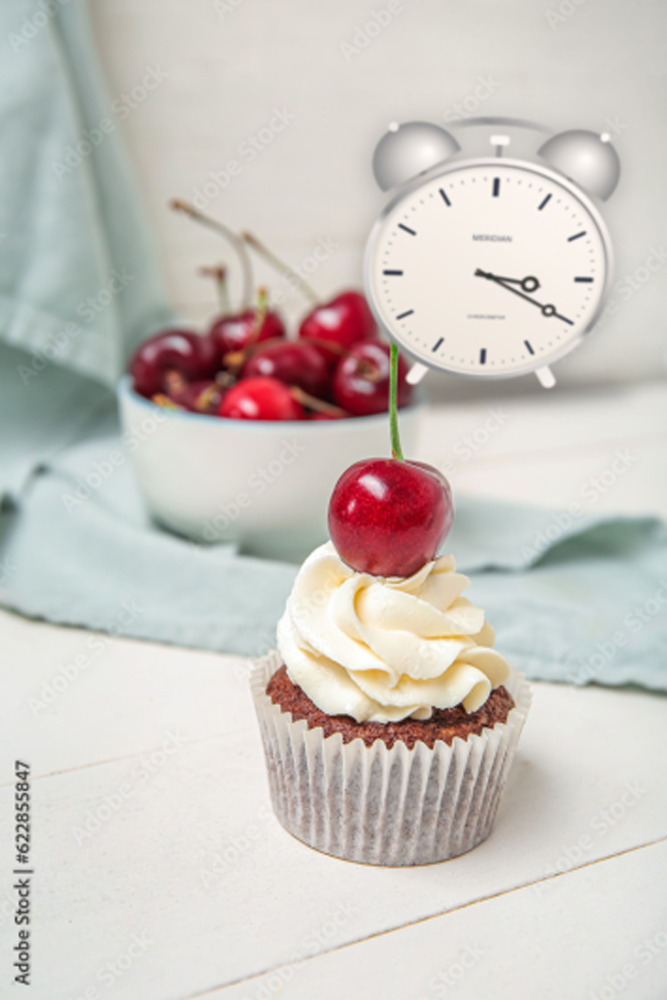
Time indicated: 3:20
